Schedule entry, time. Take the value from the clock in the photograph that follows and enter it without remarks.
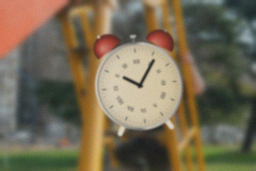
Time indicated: 10:06
